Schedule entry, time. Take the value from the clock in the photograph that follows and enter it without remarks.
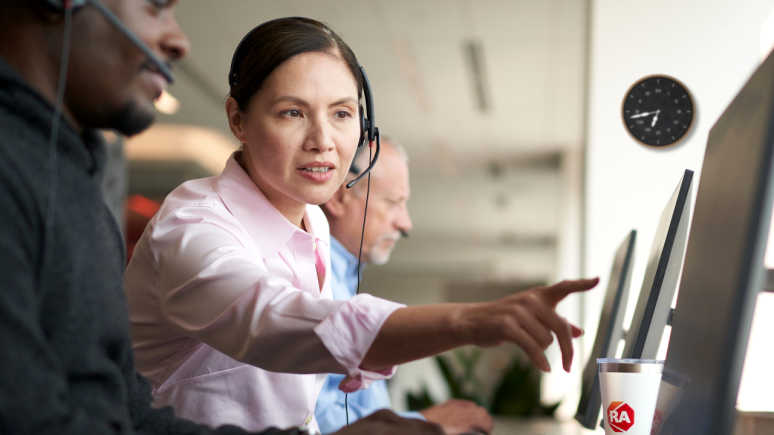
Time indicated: 6:43
